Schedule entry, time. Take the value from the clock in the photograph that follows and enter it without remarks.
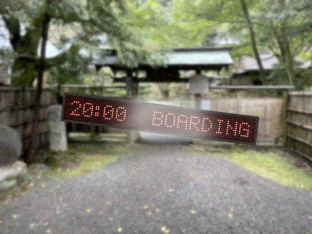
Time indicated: 20:00
